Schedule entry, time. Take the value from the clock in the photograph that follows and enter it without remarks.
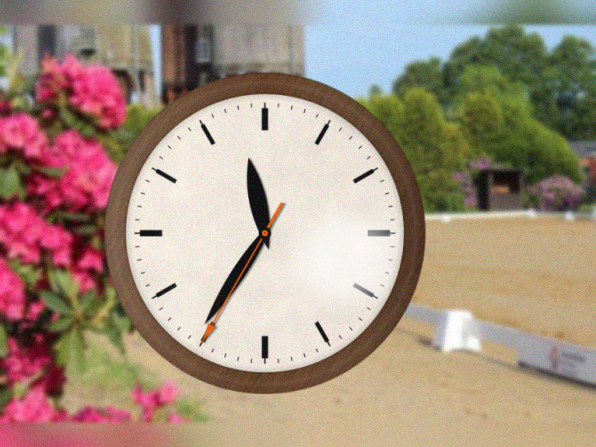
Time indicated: 11:35:35
